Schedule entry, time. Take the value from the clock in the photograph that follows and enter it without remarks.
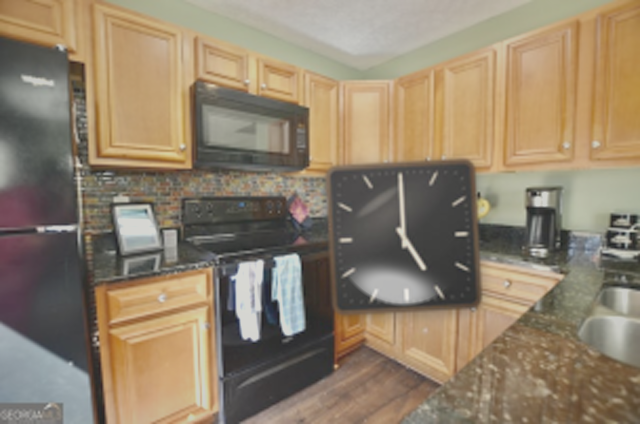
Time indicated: 5:00
